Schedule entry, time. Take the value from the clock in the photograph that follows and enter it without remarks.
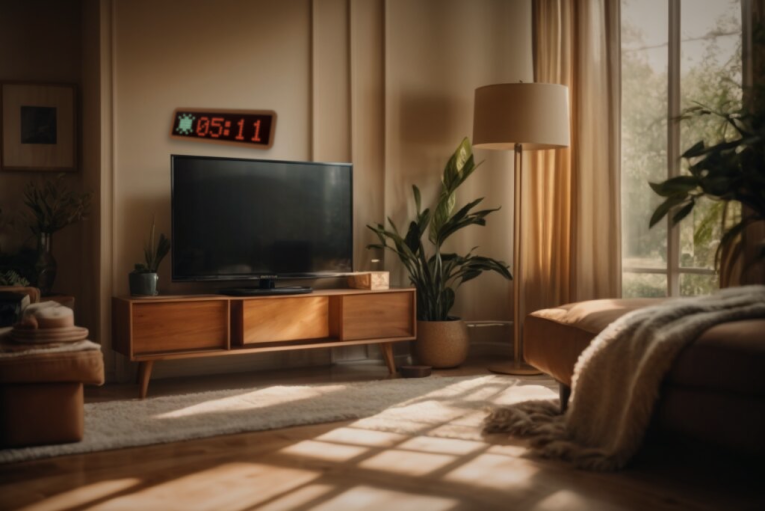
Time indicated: 5:11
